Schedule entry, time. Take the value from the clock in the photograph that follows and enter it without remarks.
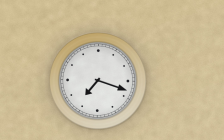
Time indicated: 7:18
